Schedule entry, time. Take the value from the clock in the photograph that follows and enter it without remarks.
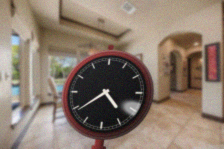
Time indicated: 4:39
